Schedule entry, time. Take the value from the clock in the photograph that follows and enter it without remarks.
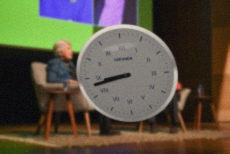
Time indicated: 8:43
